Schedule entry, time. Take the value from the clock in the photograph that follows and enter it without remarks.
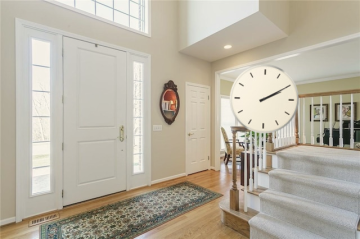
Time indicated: 2:10
